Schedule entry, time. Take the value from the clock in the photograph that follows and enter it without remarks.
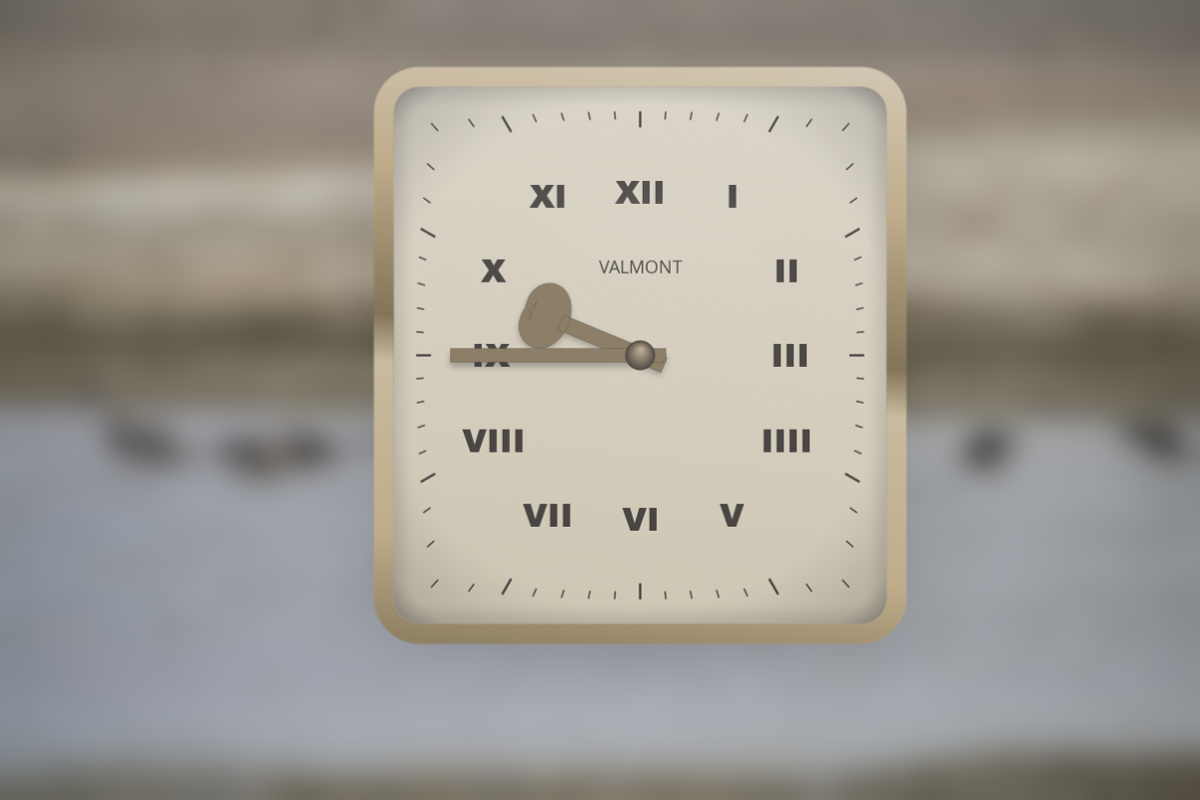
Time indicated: 9:45
